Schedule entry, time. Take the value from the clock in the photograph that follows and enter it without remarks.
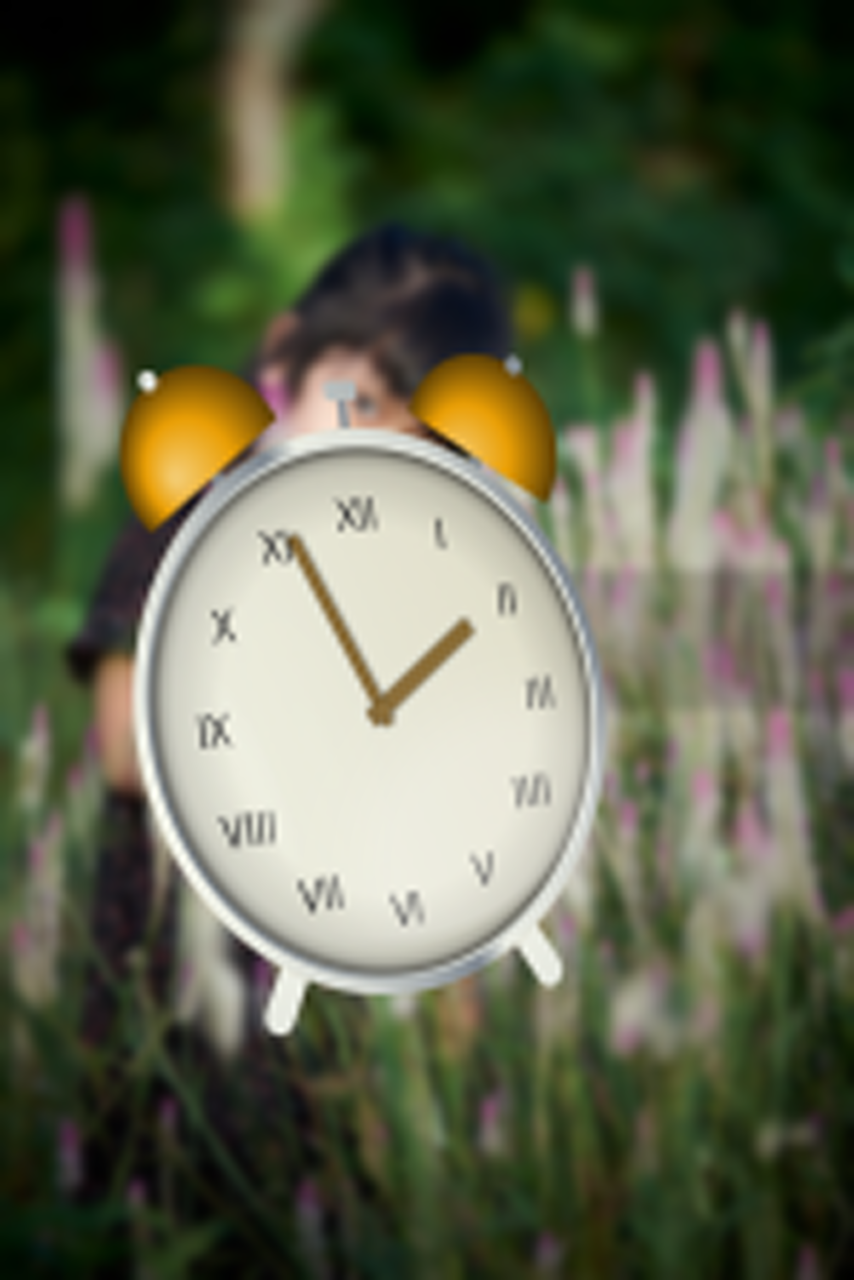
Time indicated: 1:56
